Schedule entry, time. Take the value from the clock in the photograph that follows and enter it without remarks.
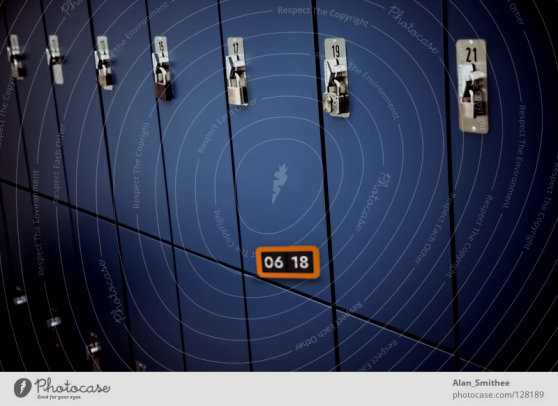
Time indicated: 6:18
